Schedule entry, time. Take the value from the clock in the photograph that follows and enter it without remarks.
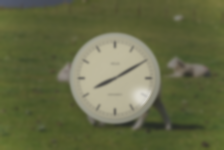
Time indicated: 8:10
